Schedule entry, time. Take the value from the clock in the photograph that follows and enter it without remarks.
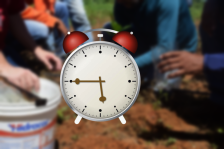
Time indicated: 5:45
